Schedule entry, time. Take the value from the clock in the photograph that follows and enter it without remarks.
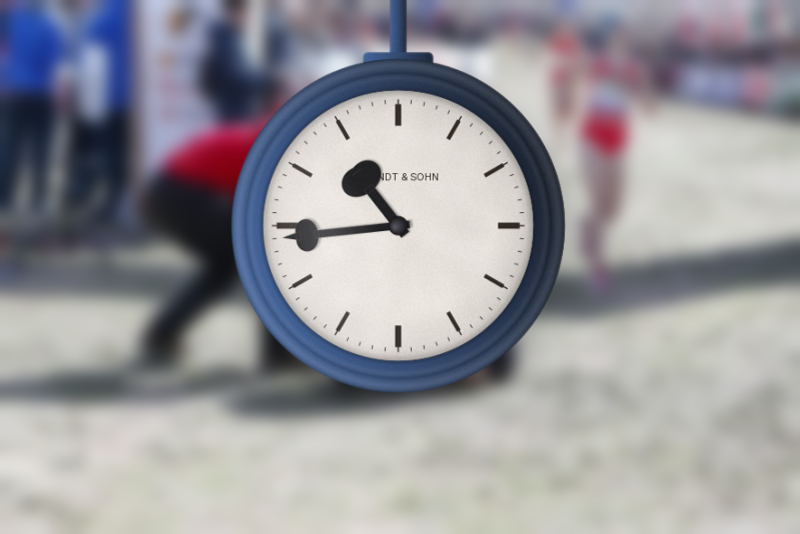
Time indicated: 10:44
